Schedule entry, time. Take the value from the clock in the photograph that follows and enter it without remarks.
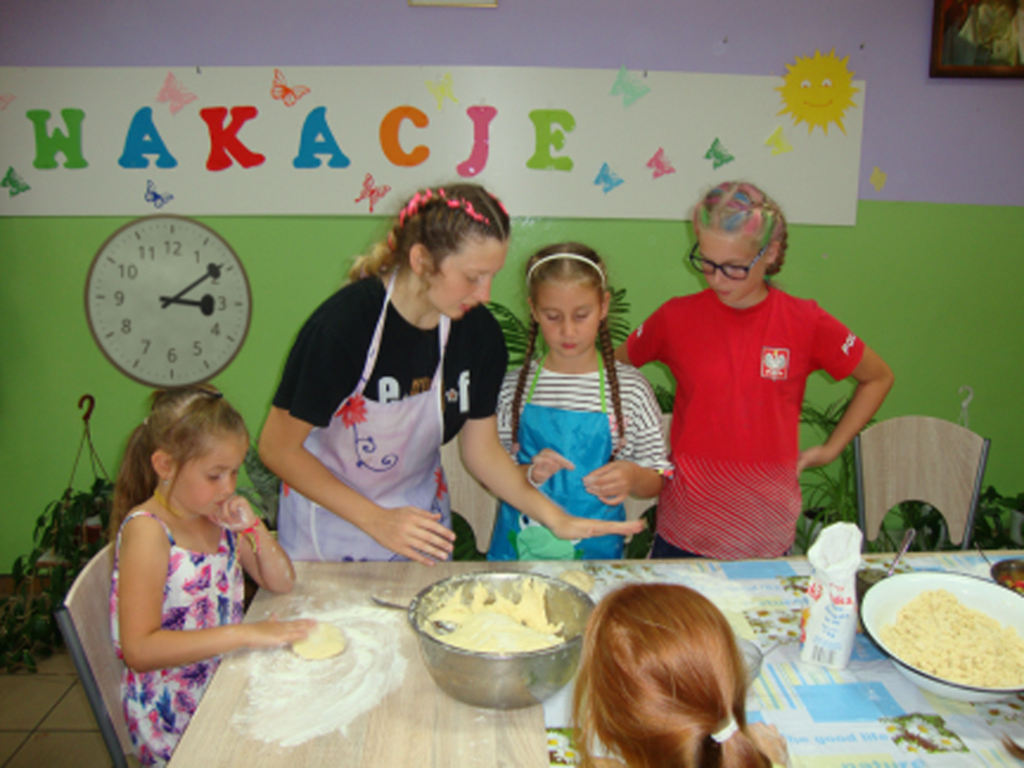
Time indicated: 3:09
